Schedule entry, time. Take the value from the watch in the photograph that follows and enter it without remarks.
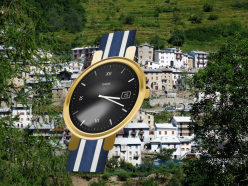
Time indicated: 3:19
